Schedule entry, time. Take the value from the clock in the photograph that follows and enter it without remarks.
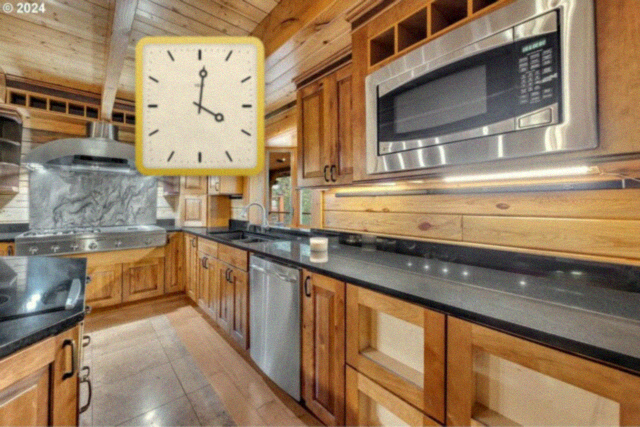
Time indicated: 4:01
